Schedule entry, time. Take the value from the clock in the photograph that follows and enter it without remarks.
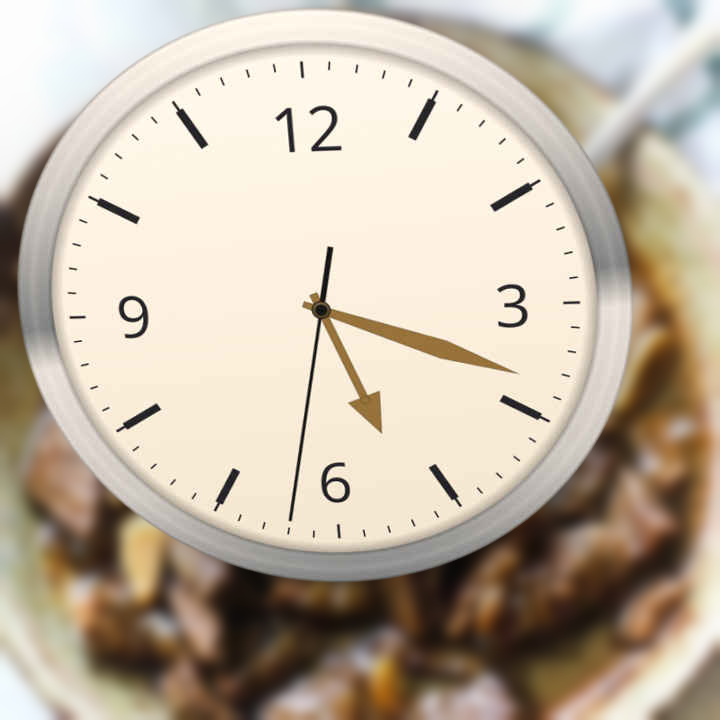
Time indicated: 5:18:32
